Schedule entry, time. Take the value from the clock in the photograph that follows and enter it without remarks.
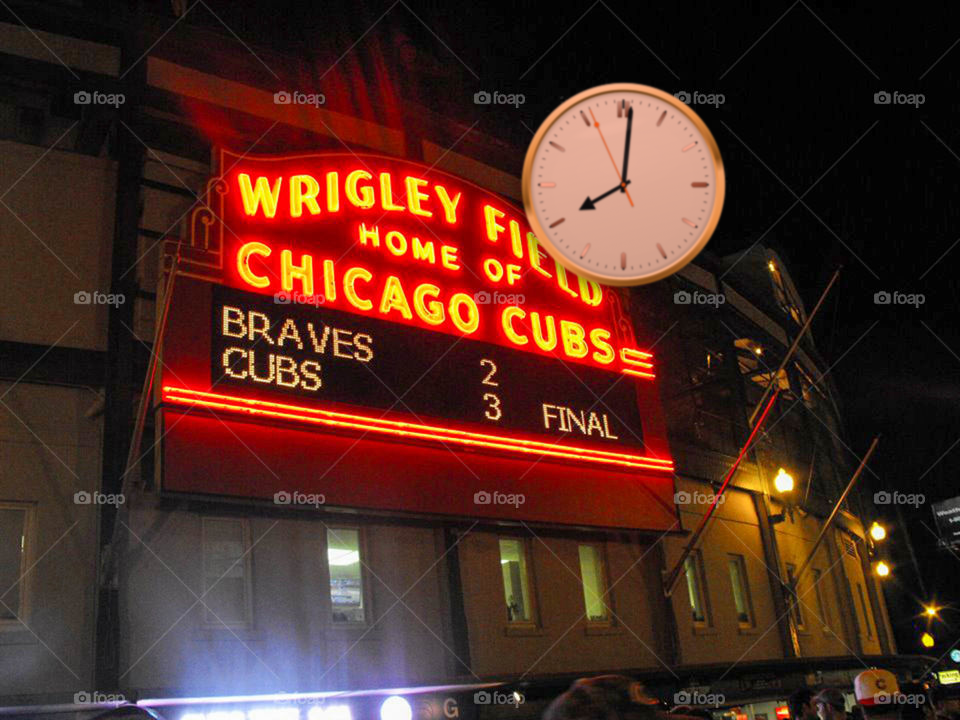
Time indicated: 8:00:56
